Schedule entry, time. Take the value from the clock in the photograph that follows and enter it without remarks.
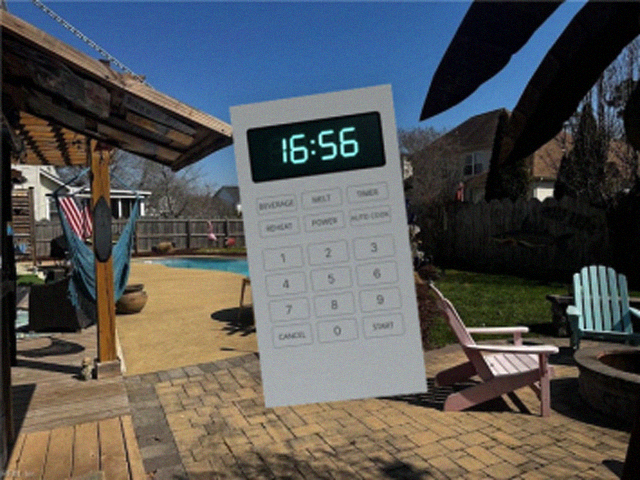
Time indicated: 16:56
